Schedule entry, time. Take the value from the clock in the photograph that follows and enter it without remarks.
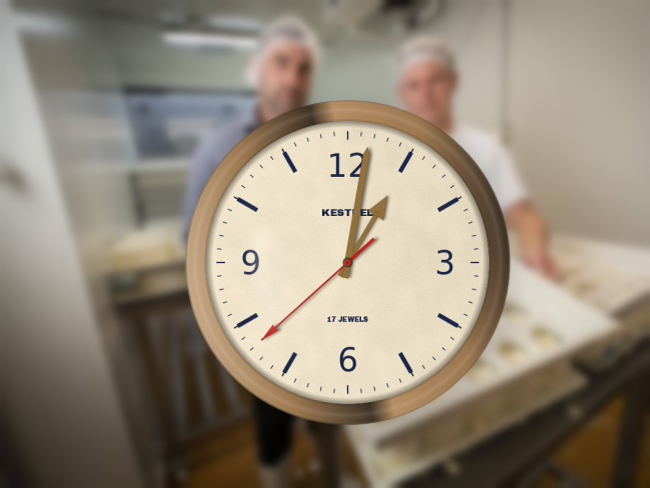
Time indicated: 1:01:38
